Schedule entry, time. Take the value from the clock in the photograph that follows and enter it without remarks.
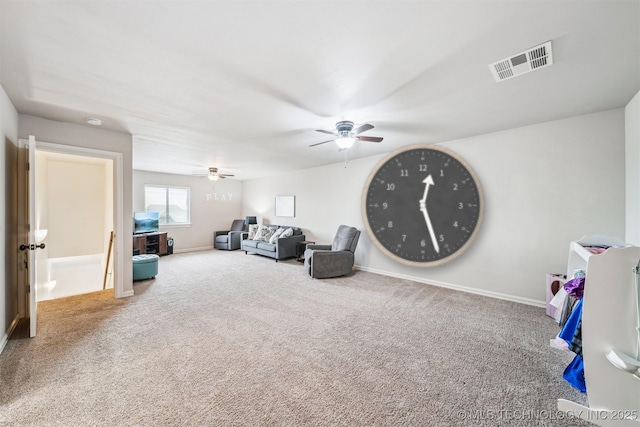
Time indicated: 12:27
